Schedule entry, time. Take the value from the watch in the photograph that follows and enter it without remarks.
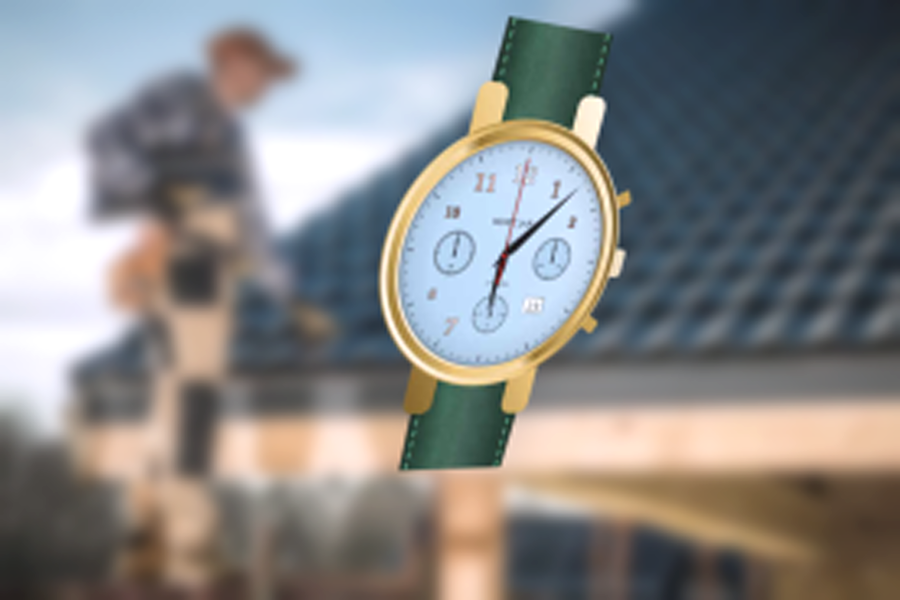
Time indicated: 6:07
